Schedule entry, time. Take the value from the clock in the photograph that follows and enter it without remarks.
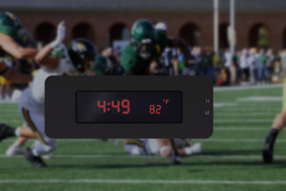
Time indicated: 4:49
